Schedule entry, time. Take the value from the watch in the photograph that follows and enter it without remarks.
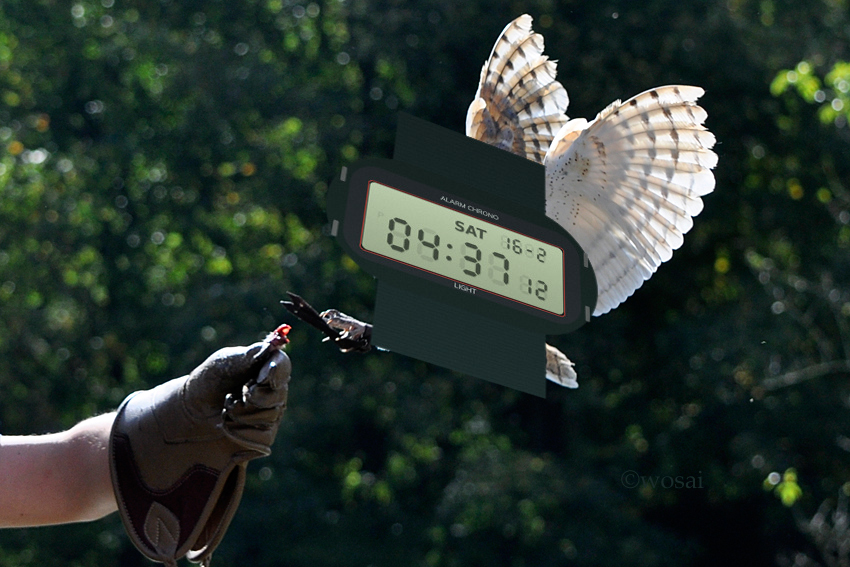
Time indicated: 4:37:12
